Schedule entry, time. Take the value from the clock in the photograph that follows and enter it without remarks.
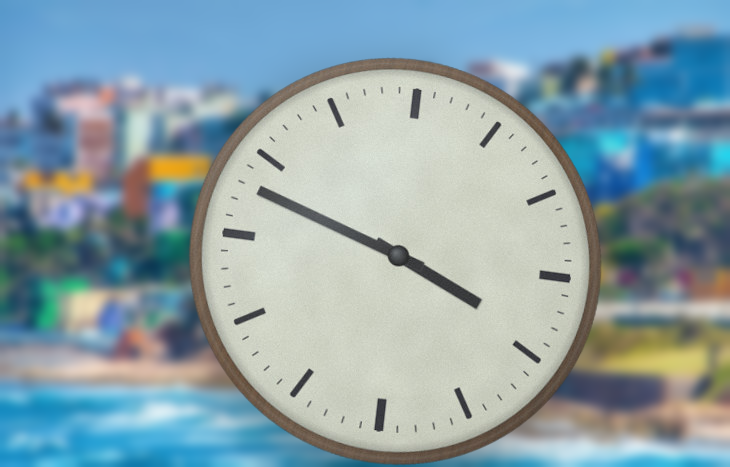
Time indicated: 3:48
